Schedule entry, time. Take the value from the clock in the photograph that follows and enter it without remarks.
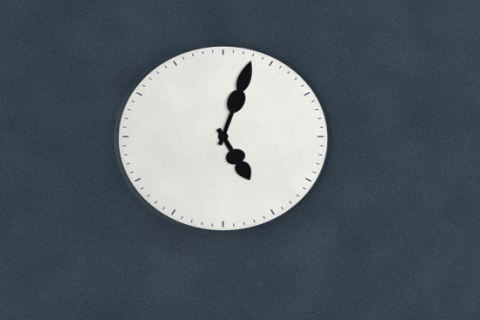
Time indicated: 5:03
